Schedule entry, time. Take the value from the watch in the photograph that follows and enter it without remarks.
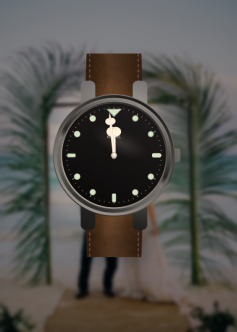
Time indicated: 11:59
